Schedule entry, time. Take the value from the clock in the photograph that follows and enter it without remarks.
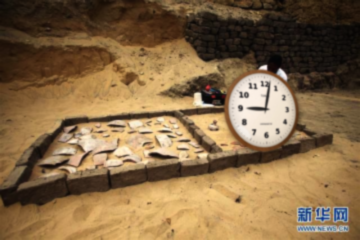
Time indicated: 9:02
